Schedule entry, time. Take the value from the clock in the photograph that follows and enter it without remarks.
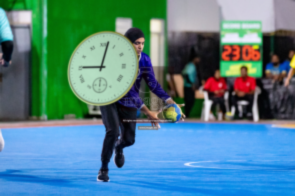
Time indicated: 9:02
